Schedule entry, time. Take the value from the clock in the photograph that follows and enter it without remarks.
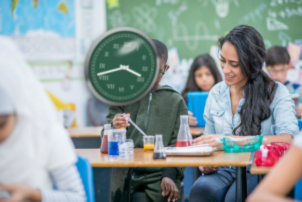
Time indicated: 3:42
